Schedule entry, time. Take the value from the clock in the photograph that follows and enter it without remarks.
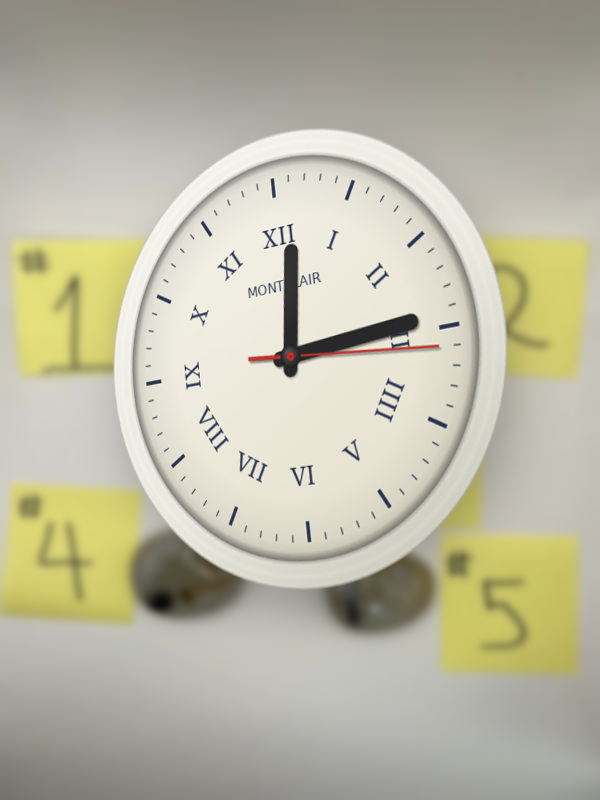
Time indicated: 12:14:16
